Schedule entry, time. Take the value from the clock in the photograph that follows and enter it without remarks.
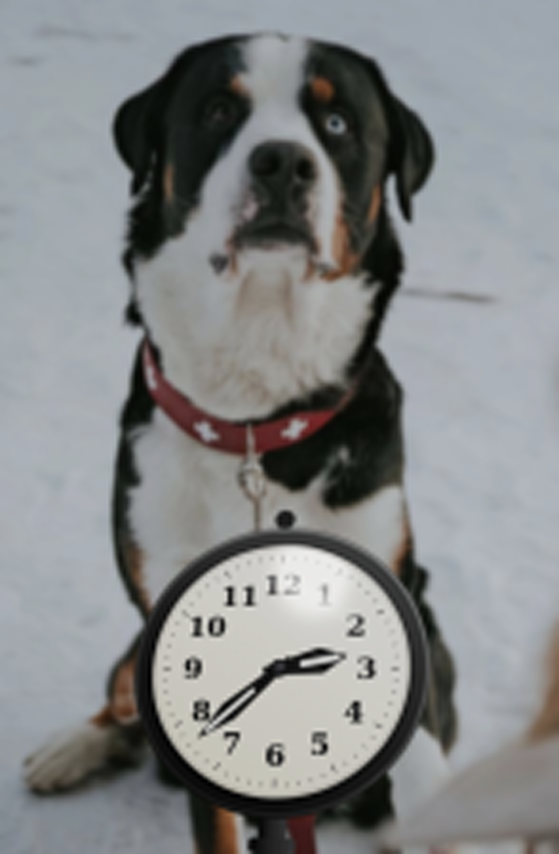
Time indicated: 2:38
